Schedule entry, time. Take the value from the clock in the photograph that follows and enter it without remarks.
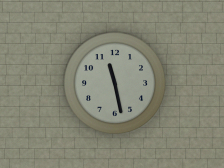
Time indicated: 11:28
